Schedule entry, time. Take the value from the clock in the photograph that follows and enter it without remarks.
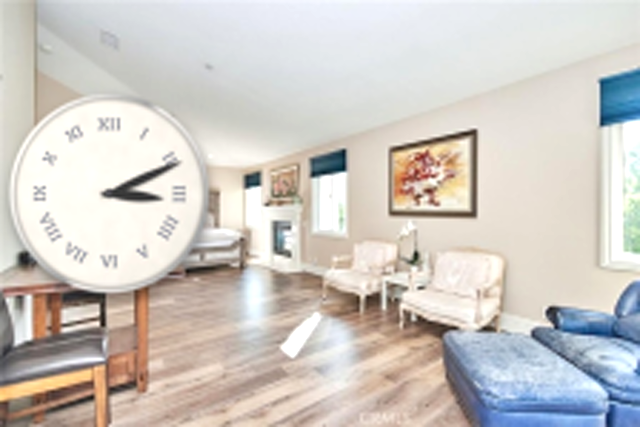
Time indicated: 3:11
